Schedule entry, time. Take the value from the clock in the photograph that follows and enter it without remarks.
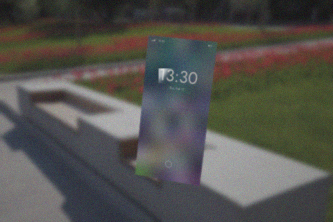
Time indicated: 13:30
